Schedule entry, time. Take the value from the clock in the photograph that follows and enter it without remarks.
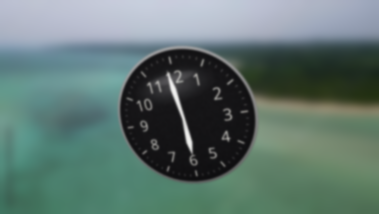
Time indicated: 5:59
